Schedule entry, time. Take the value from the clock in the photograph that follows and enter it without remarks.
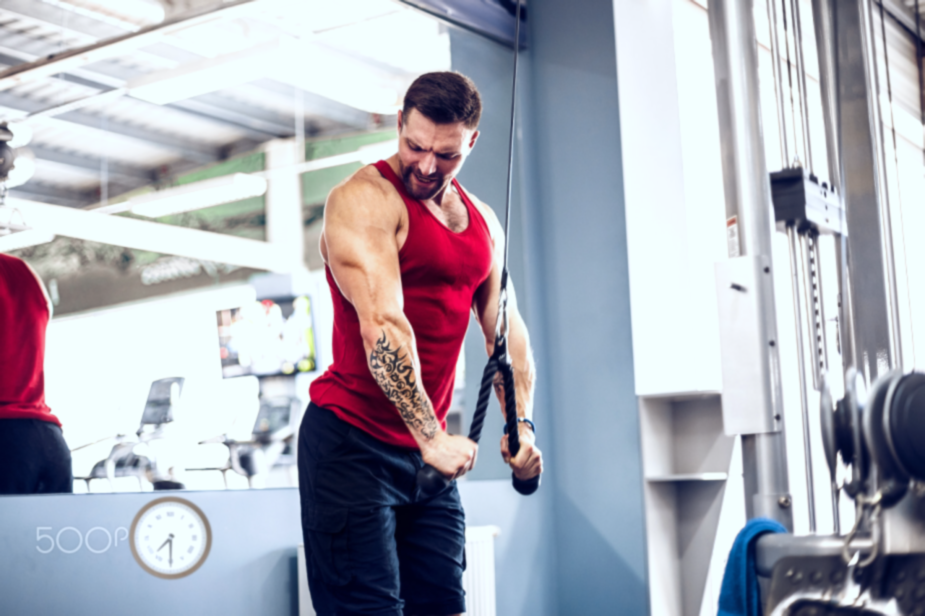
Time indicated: 7:30
